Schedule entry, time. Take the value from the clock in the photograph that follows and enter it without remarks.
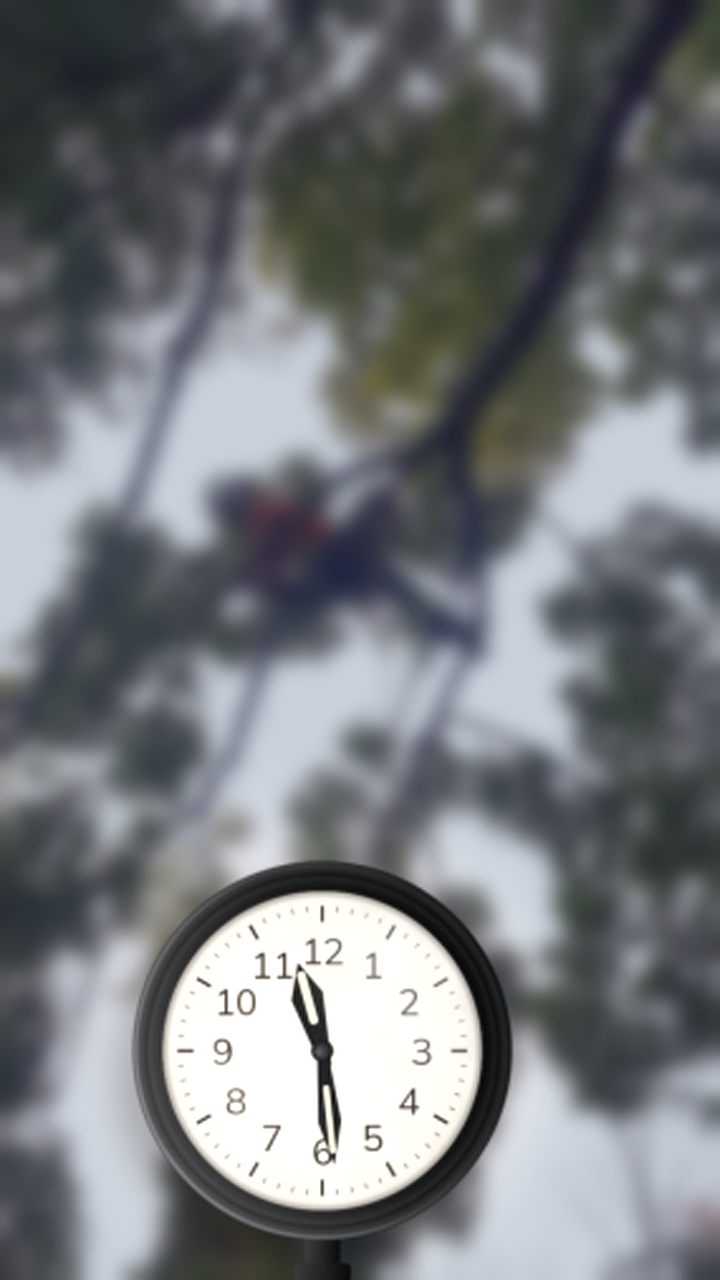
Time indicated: 11:29
